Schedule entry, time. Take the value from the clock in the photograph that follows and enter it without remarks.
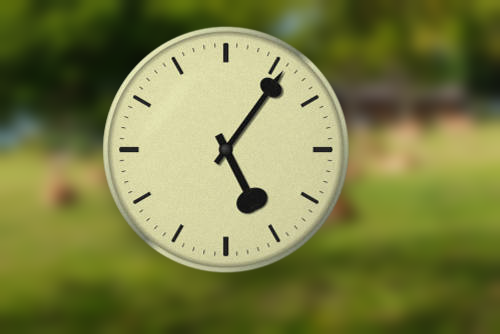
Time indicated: 5:06
